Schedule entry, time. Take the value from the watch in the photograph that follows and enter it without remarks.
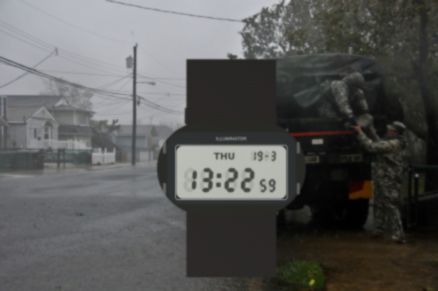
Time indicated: 13:22:59
